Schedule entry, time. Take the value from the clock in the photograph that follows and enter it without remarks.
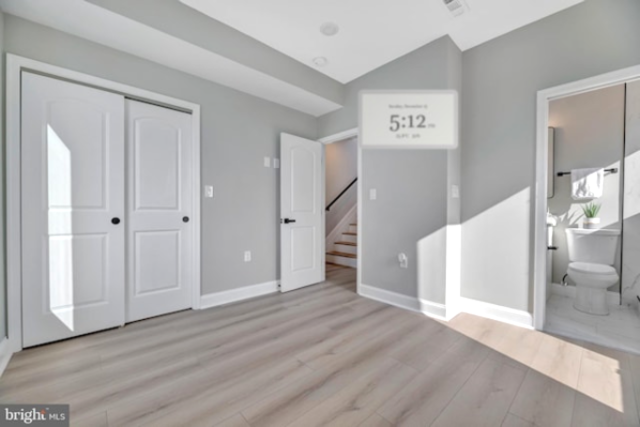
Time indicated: 5:12
